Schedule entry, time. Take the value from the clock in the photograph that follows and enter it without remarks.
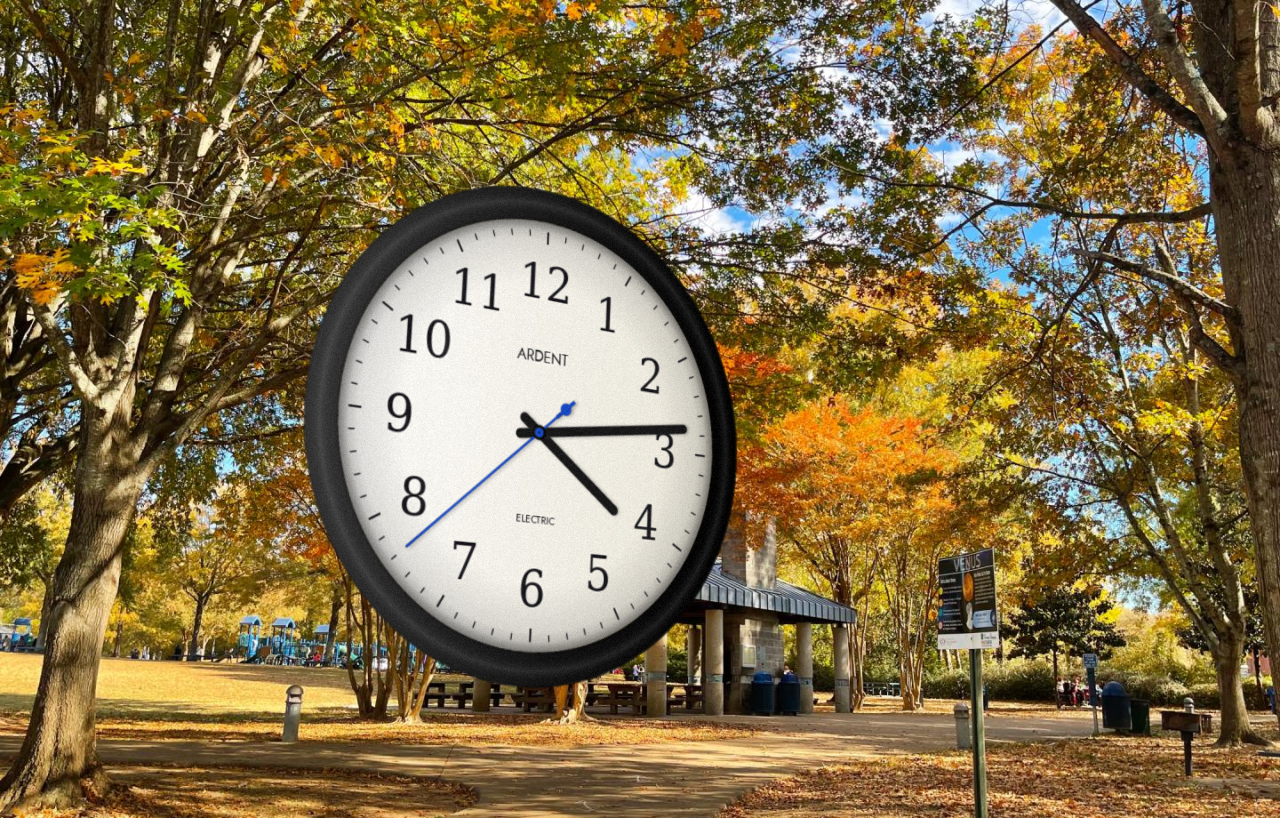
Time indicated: 4:13:38
